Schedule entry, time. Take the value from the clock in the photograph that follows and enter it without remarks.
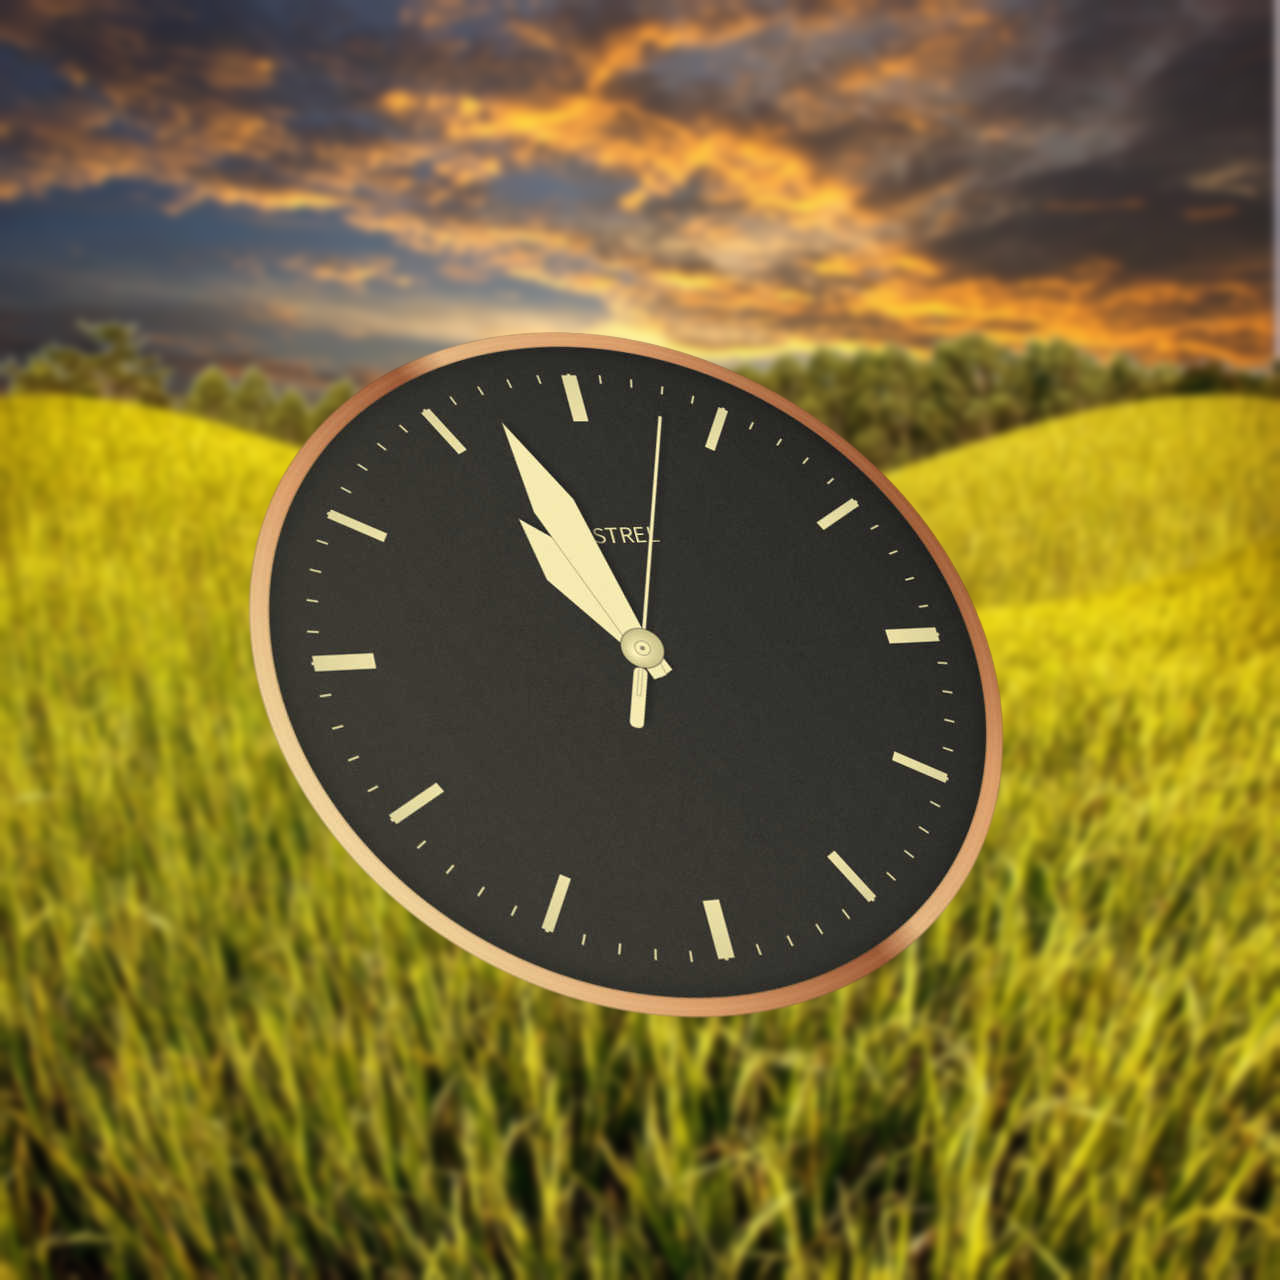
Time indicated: 10:57:03
